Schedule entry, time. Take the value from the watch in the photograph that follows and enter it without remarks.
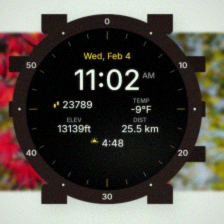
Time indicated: 11:02
